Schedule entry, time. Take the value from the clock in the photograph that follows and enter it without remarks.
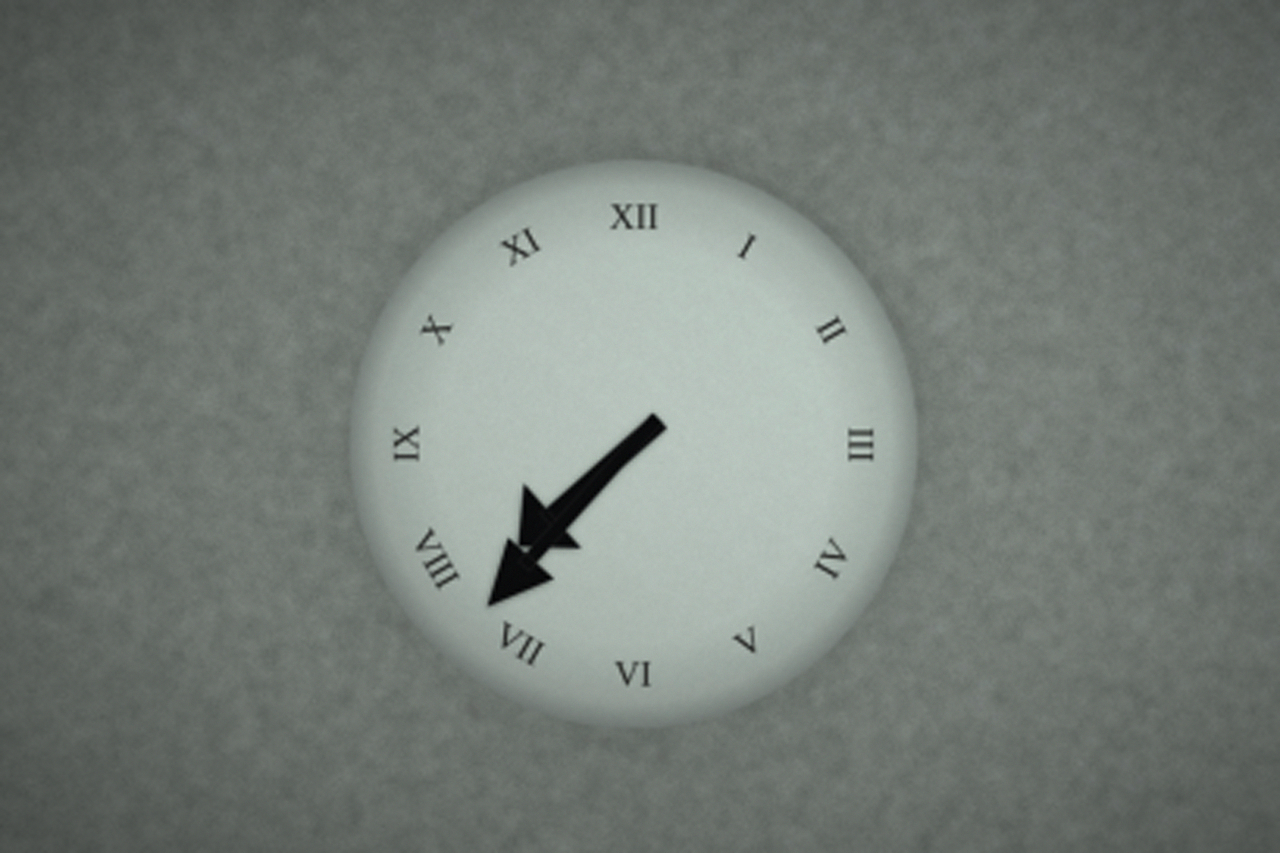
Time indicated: 7:37
